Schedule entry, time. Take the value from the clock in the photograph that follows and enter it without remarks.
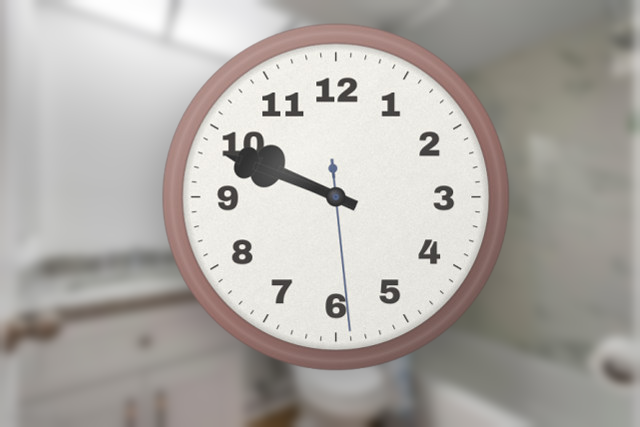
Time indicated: 9:48:29
